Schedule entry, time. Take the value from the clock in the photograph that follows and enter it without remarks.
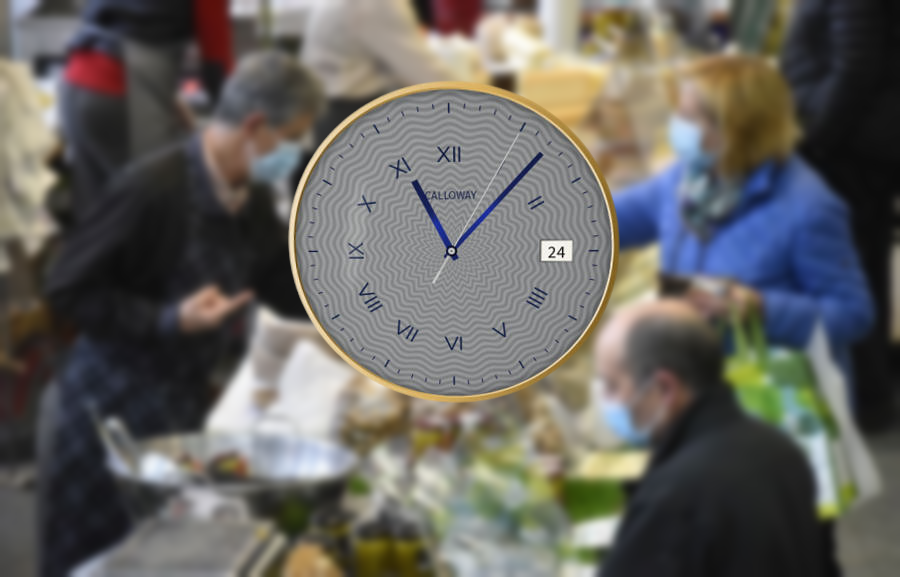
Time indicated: 11:07:05
